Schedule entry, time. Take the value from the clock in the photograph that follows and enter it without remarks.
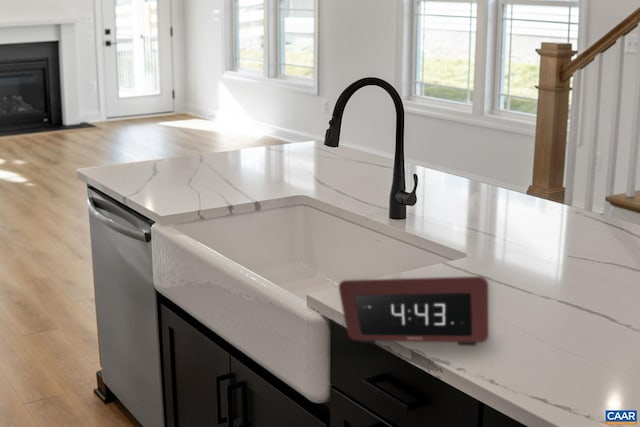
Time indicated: 4:43
